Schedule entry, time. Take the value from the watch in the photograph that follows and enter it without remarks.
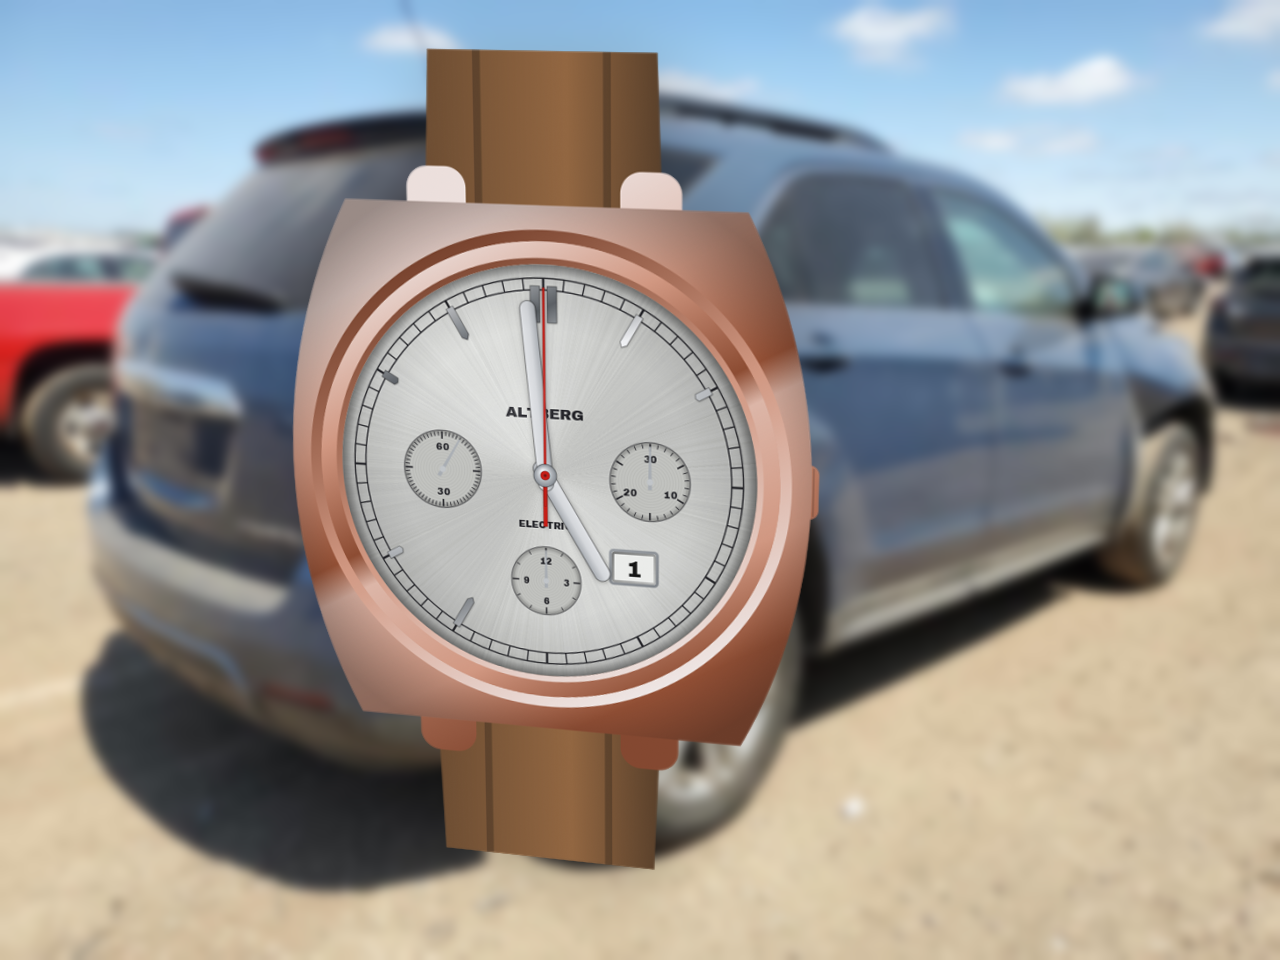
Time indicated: 4:59:05
